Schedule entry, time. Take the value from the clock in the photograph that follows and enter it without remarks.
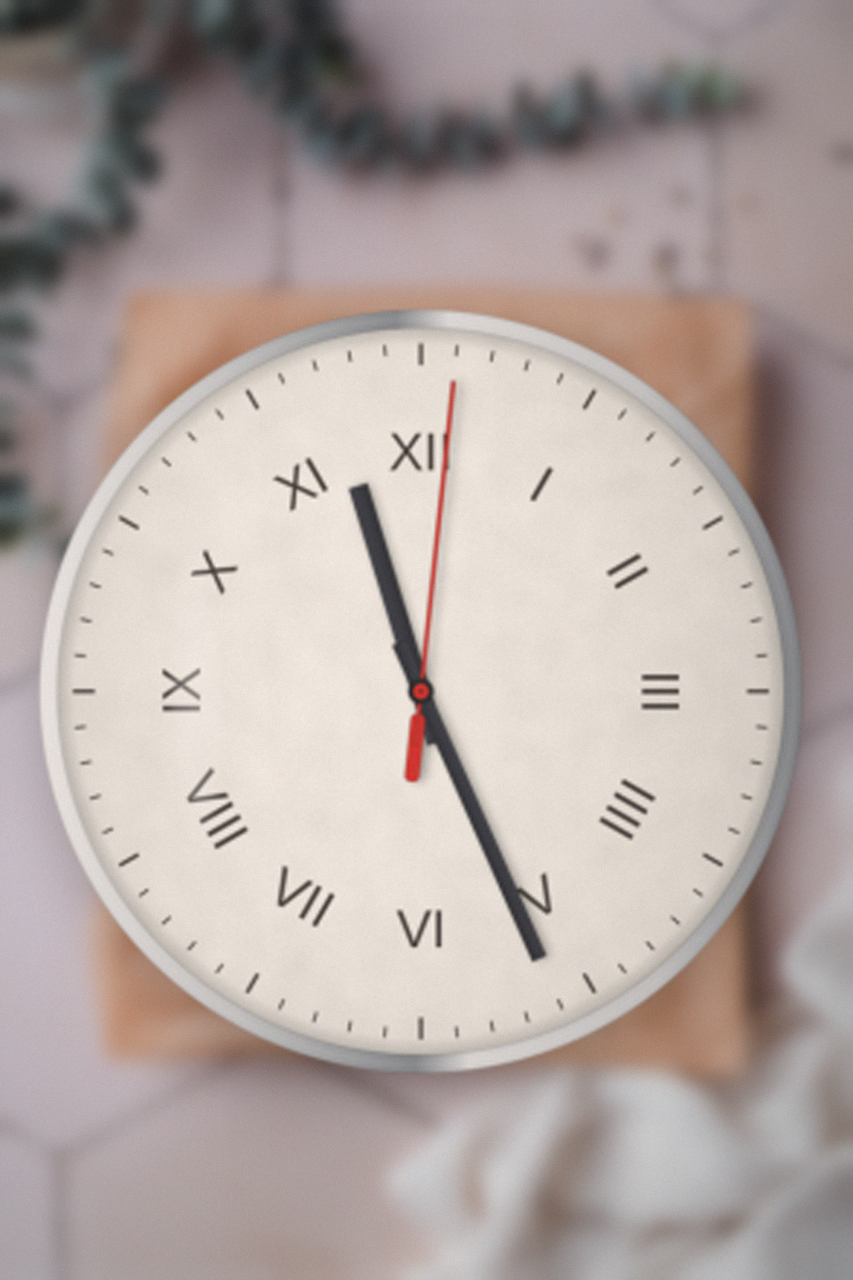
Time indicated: 11:26:01
